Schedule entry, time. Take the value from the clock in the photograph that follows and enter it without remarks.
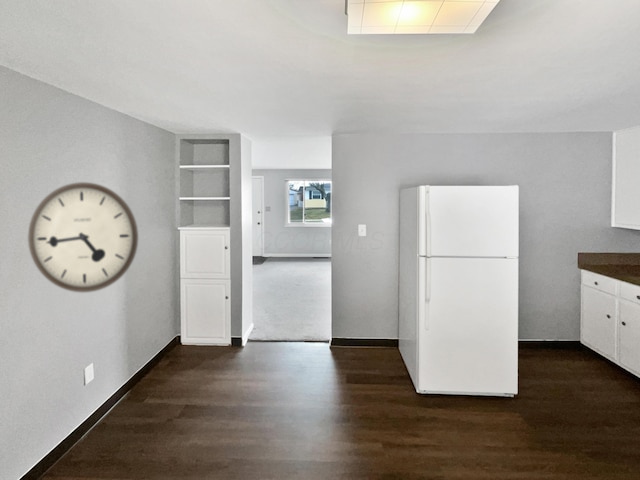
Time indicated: 4:44
